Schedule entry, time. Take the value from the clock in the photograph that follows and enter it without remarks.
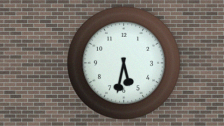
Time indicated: 5:32
